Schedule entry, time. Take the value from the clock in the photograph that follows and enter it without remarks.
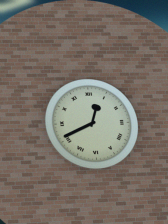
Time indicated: 12:41
